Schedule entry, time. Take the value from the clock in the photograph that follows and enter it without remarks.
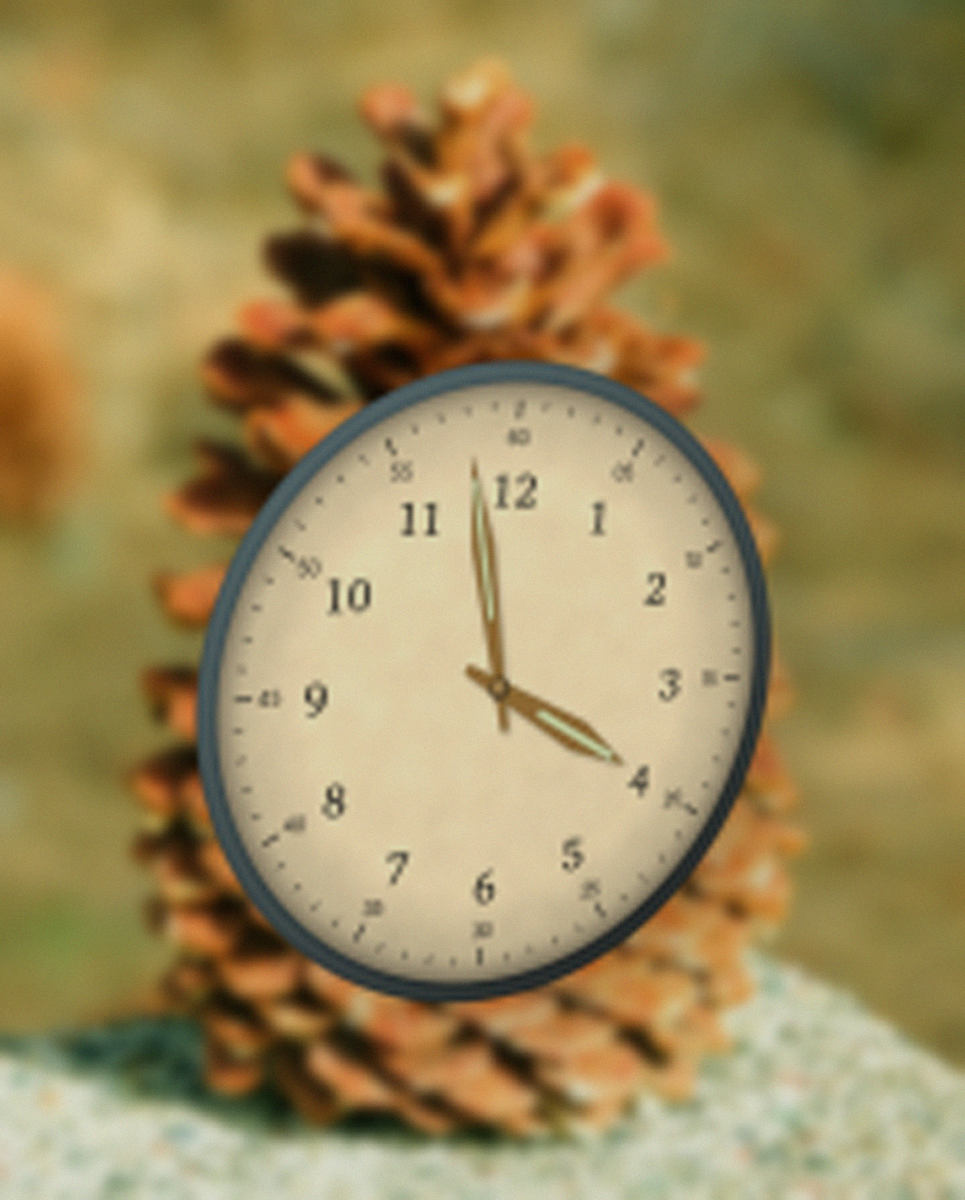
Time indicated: 3:58
